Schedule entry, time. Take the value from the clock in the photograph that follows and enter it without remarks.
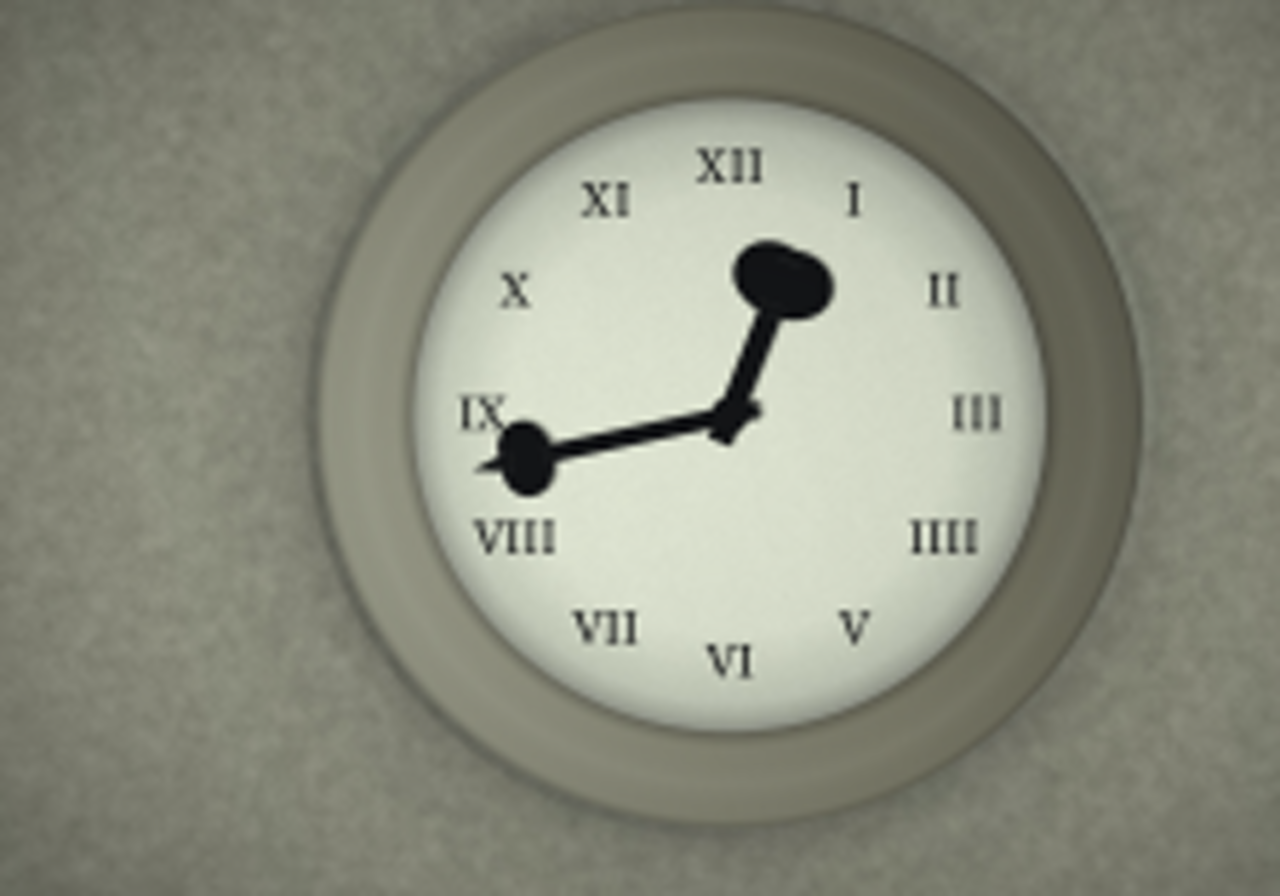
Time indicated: 12:43
